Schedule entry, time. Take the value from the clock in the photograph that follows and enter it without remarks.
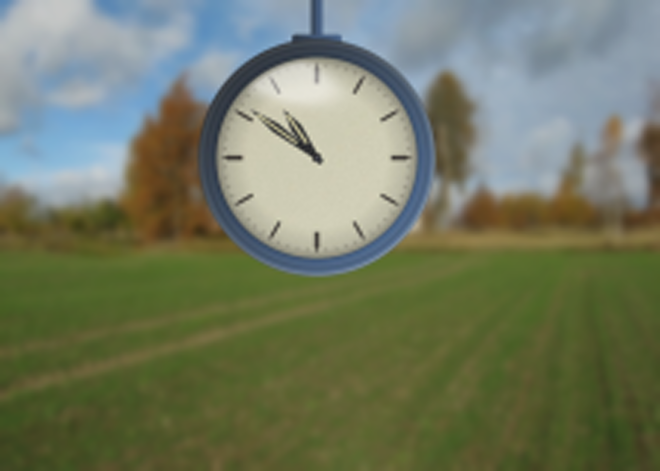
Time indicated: 10:51
